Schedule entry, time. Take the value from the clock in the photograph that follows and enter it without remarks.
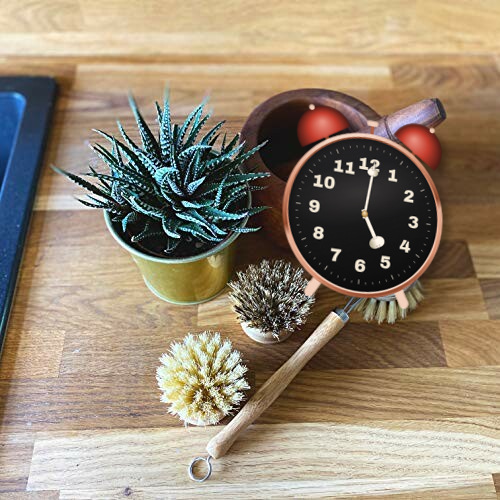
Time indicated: 5:01
